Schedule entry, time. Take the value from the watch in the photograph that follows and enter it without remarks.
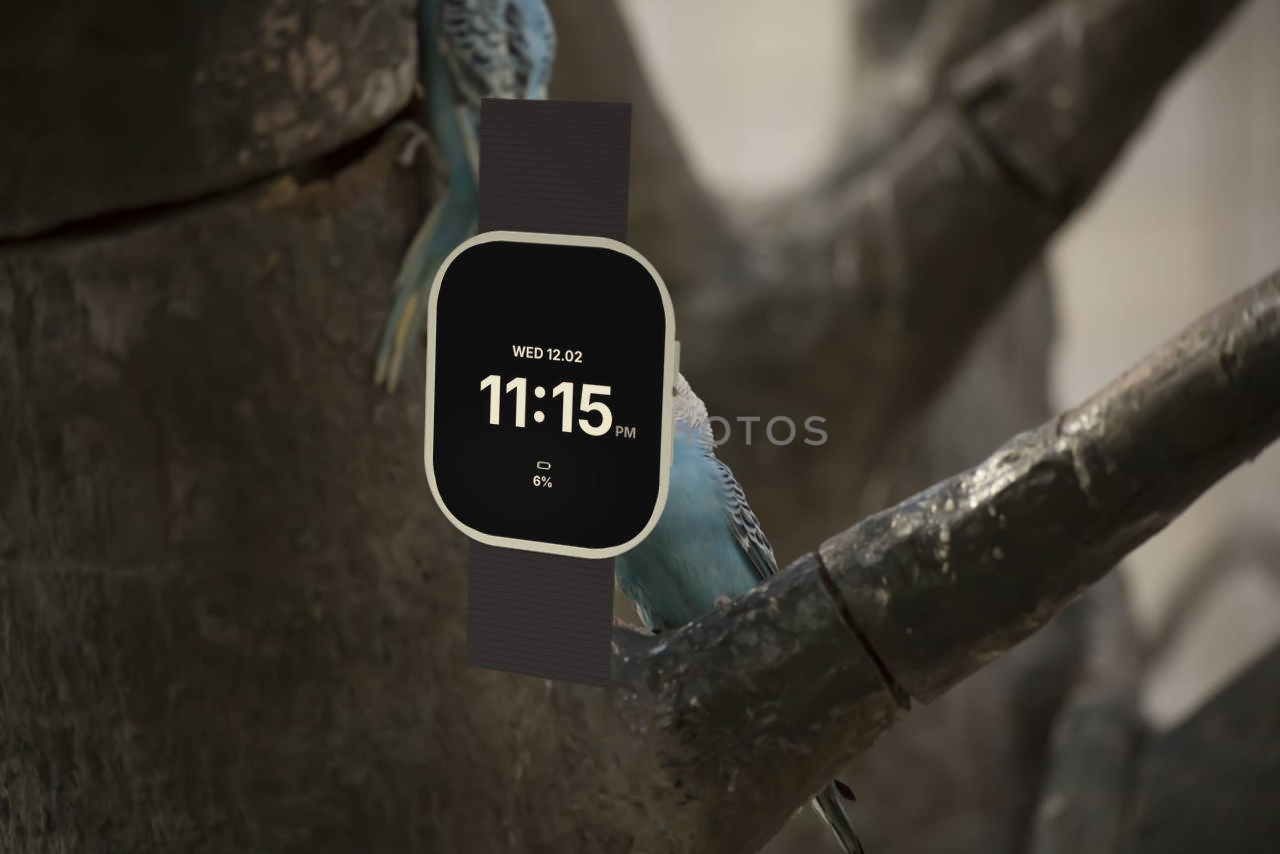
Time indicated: 11:15
